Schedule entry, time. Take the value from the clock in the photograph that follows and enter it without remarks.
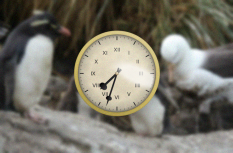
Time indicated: 7:33
